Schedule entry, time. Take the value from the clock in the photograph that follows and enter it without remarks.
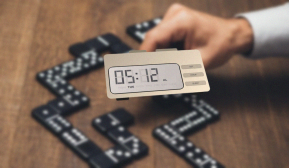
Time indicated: 5:12
